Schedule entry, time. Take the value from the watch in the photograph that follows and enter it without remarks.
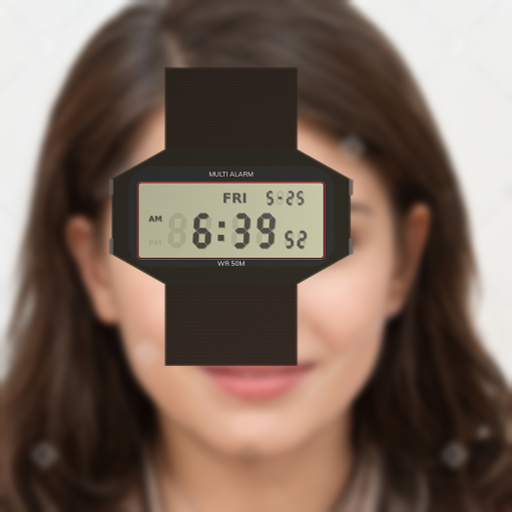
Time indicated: 6:39:52
